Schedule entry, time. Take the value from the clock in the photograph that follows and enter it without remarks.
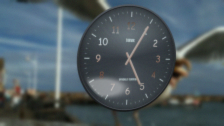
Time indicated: 5:05
